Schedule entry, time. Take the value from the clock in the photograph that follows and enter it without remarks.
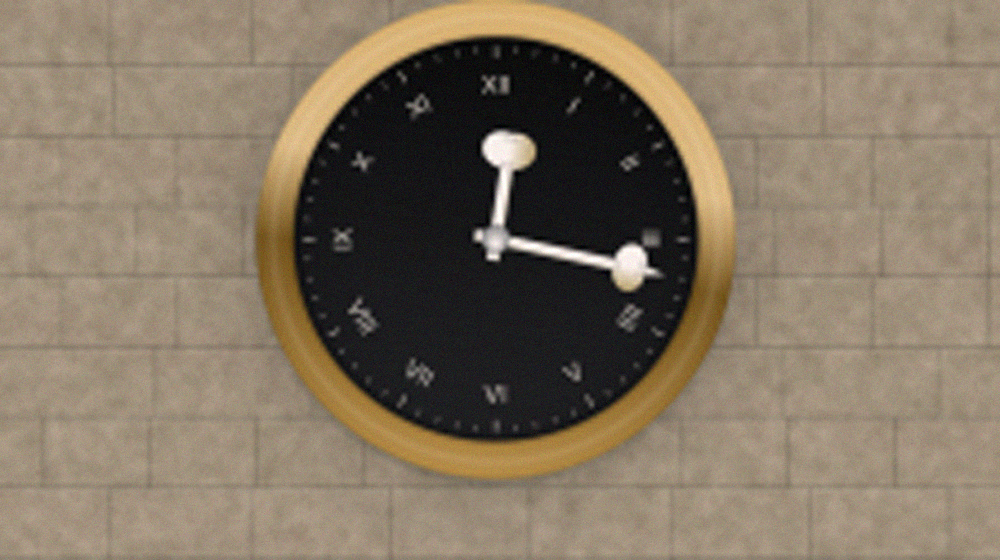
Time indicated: 12:17
